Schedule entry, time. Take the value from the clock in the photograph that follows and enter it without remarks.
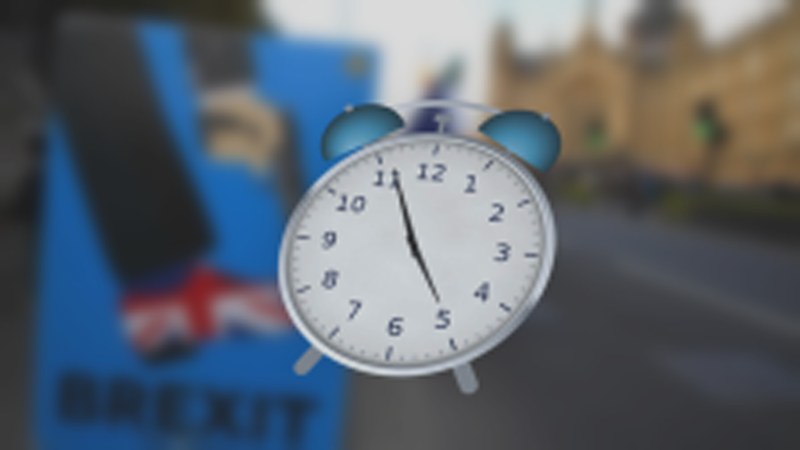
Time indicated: 4:56
